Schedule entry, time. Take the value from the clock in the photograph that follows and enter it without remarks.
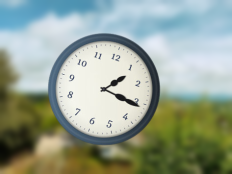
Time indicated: 1:16
